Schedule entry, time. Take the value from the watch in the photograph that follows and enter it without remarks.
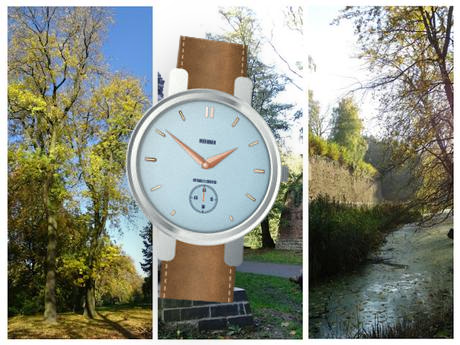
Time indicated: 1:51
